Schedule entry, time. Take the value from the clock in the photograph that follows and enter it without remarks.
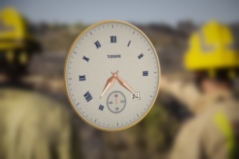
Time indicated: 7:22
